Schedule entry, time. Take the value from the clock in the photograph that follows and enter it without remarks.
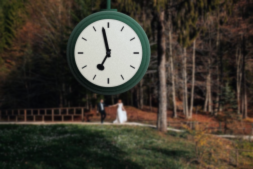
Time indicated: 6:58
